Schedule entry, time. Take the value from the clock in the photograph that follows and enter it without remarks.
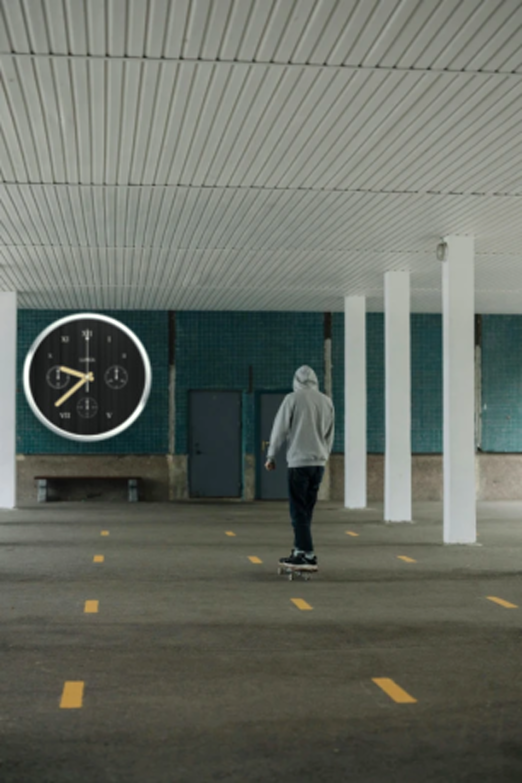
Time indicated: 9:38
